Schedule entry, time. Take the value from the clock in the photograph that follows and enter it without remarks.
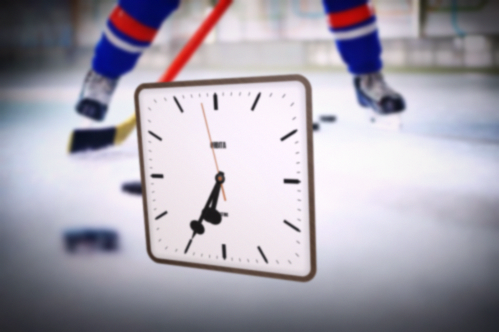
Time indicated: 6:34:58
